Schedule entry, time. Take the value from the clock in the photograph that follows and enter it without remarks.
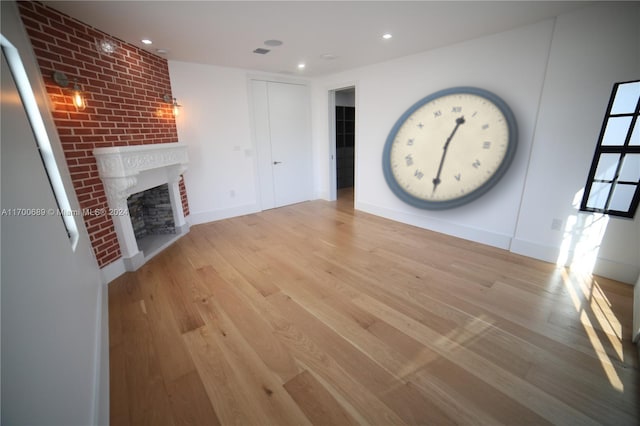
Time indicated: 12:30
